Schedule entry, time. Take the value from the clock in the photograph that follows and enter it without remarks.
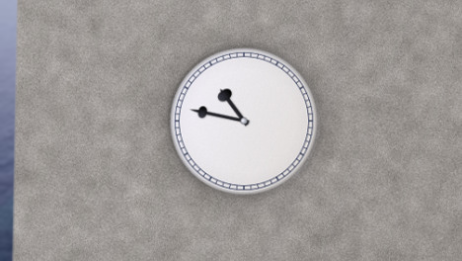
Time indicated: 10:47
